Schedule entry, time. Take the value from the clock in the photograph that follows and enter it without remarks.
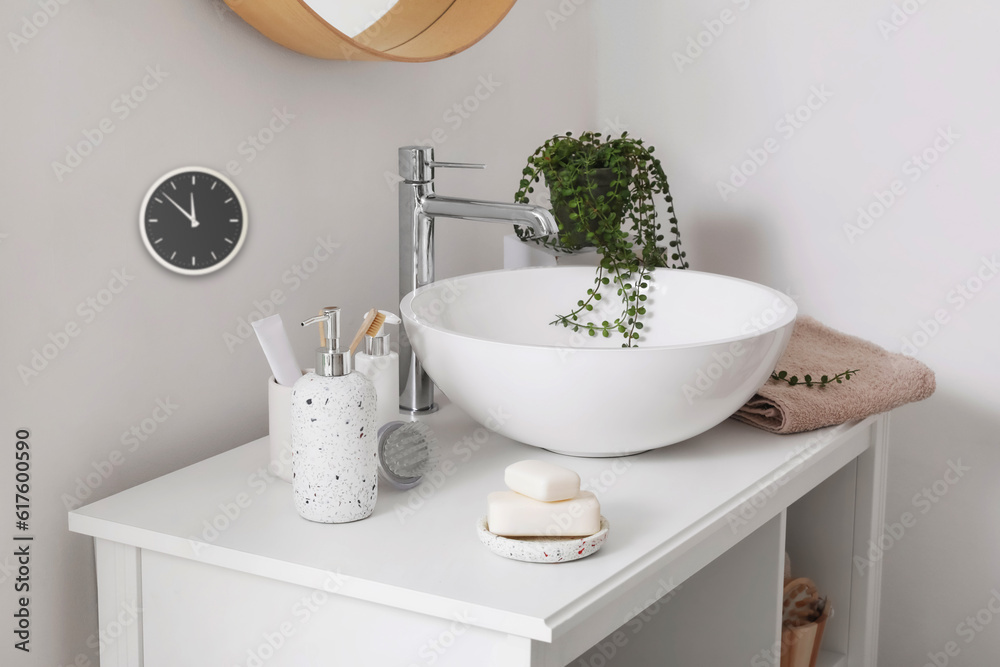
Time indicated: 11:52
